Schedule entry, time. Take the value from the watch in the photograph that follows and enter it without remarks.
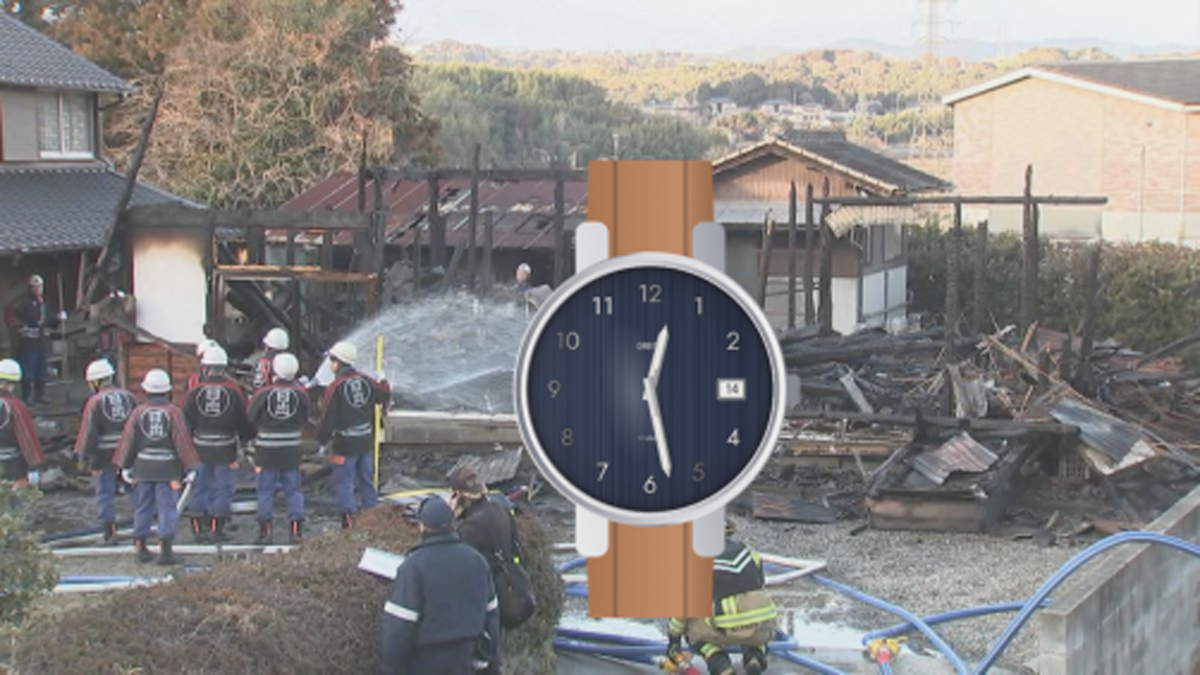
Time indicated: 12:28
